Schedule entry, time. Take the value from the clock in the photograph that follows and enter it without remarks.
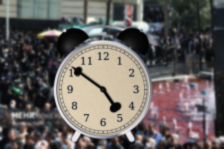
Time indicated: 4:51
